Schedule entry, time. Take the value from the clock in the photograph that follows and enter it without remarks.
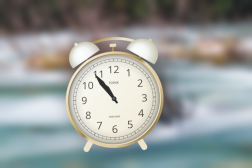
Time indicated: 10:54
